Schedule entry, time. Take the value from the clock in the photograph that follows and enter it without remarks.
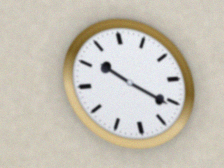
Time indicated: 10:21
